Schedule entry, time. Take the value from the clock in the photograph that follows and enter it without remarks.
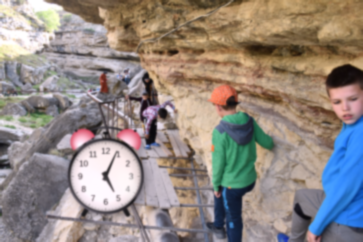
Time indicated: 5:04
